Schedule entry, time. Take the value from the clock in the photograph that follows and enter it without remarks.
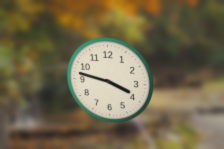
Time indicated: 3:47
